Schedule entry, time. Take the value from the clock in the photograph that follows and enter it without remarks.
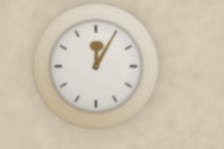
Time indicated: 12:05
